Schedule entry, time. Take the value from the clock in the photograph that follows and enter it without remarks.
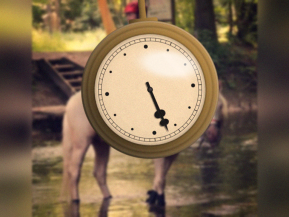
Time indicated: 5:27
